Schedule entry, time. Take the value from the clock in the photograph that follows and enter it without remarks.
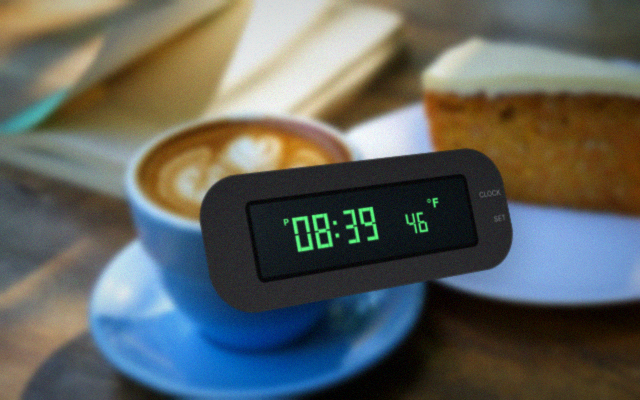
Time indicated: 8:39
